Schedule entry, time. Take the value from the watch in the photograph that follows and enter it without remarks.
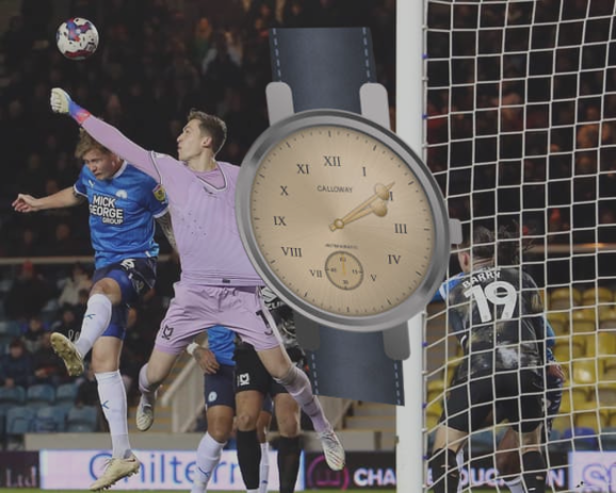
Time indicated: 2:09
